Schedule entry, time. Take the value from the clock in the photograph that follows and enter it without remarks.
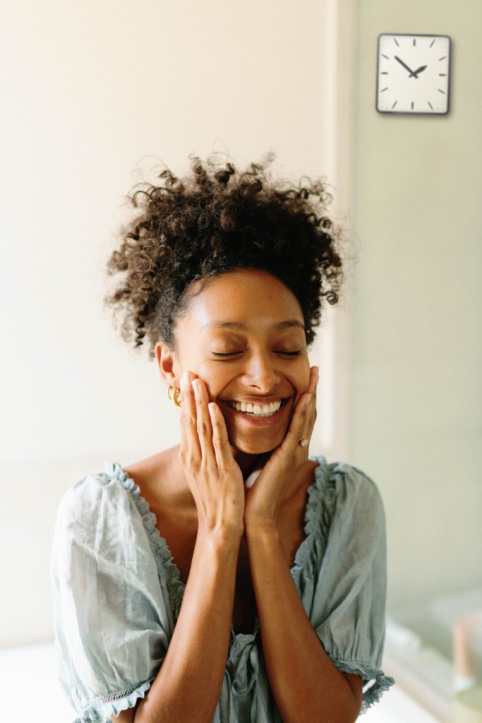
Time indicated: 1:52
